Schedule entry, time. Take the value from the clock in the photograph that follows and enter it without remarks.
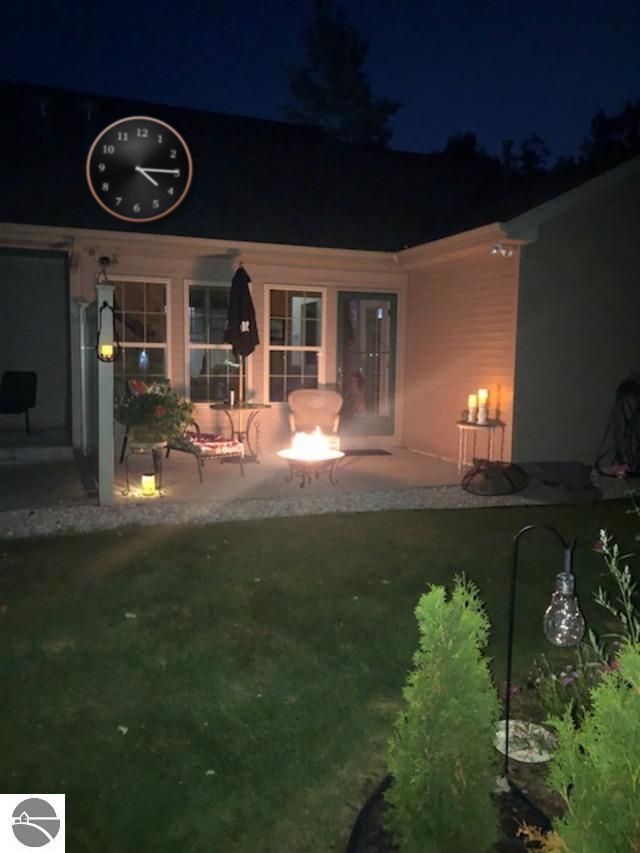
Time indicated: 4:15
